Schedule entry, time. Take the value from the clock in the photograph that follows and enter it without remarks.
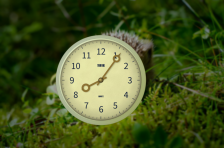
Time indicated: 8:06
